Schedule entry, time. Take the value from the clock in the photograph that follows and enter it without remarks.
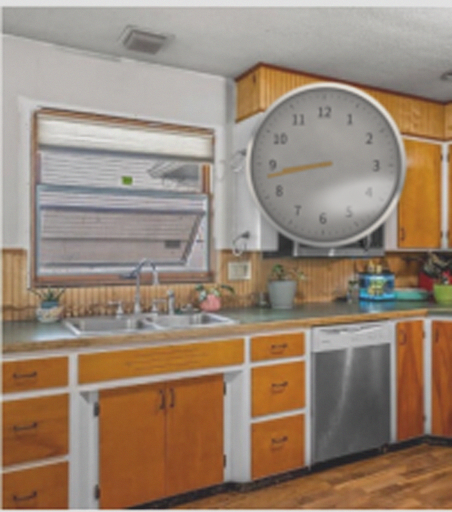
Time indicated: 8:43
